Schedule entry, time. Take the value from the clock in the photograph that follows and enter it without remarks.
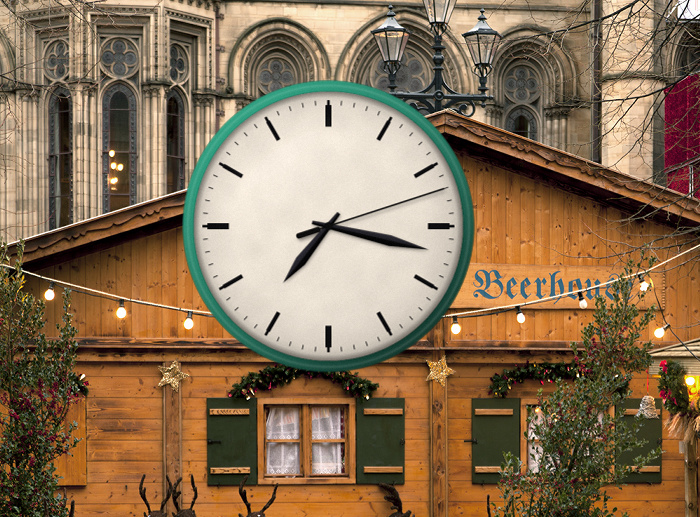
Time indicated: 7:17:12
